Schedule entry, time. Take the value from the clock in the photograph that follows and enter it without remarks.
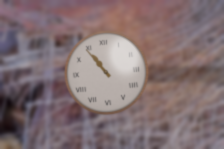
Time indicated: 10:54
